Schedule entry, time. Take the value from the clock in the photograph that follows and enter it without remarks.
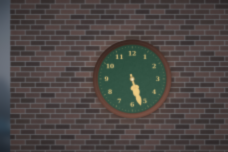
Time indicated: 5:27
